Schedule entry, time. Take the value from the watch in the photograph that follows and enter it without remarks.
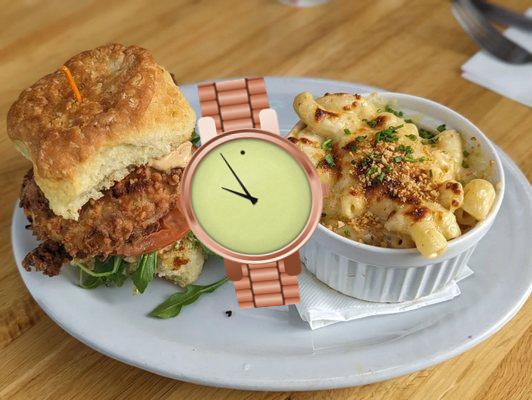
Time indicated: 9:56
